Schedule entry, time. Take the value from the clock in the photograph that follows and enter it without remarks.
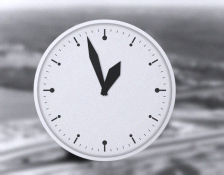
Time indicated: 12:57
